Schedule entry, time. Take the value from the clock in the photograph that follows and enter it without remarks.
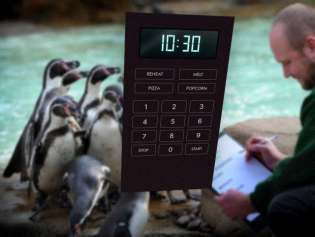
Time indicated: 10:30
